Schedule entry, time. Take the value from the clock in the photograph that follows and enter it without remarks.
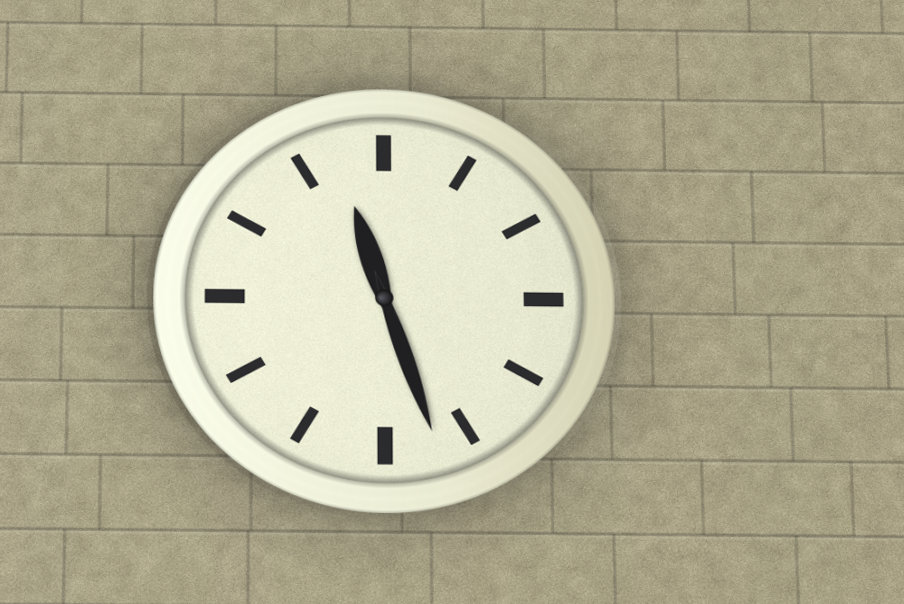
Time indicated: 11:27
